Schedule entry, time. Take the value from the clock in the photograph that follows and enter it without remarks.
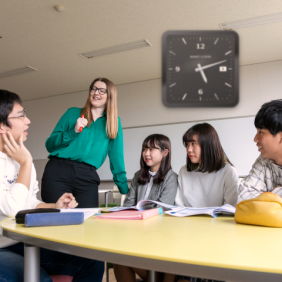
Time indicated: 5:12
